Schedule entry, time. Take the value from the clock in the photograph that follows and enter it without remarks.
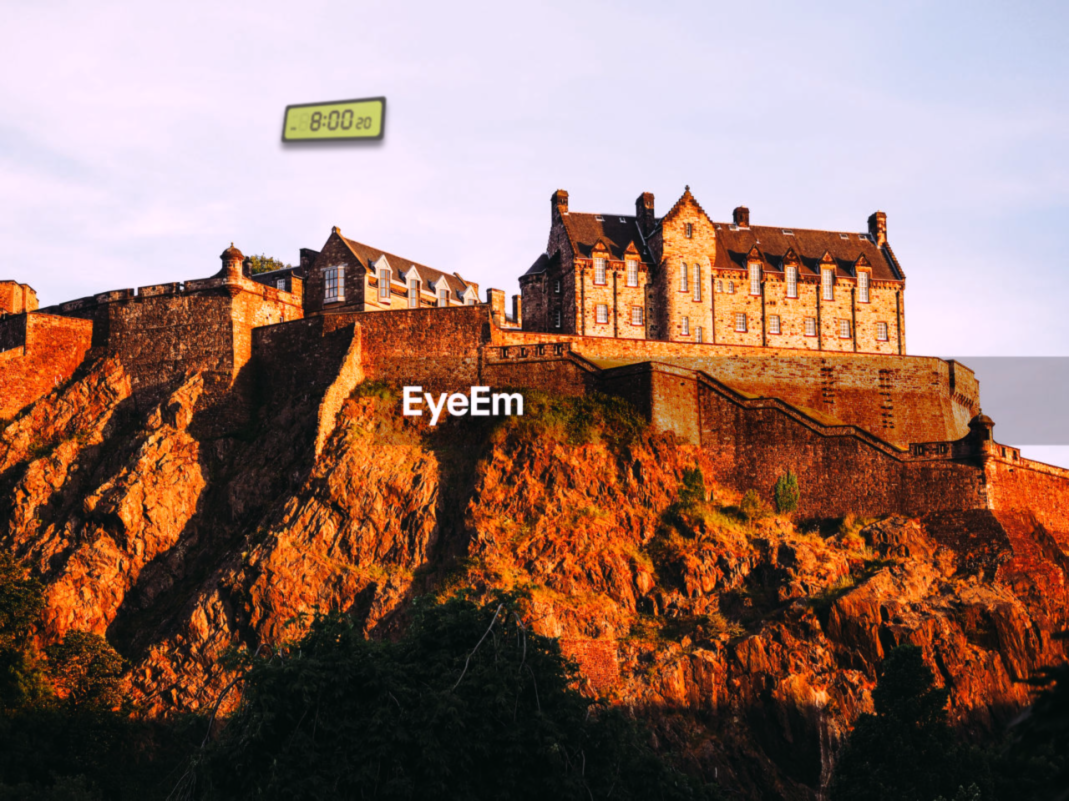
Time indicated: 8:00
